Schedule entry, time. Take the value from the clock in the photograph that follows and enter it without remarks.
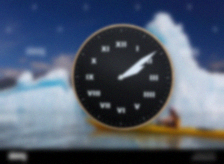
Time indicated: 2:09
